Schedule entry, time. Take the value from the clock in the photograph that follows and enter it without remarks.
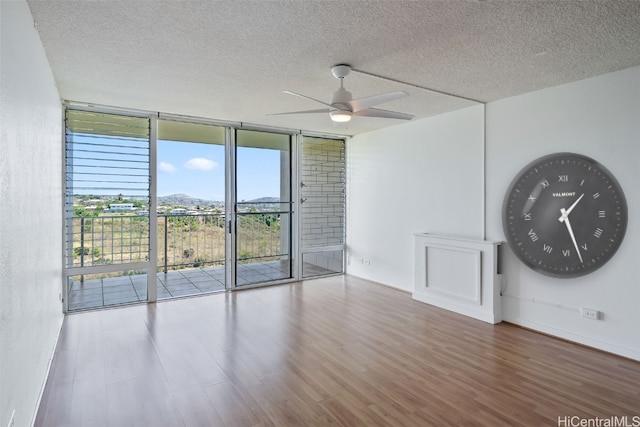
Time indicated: 1:27
